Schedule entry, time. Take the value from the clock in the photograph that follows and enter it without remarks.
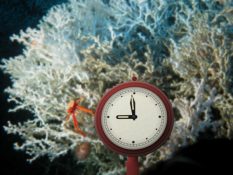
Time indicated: 8:59
